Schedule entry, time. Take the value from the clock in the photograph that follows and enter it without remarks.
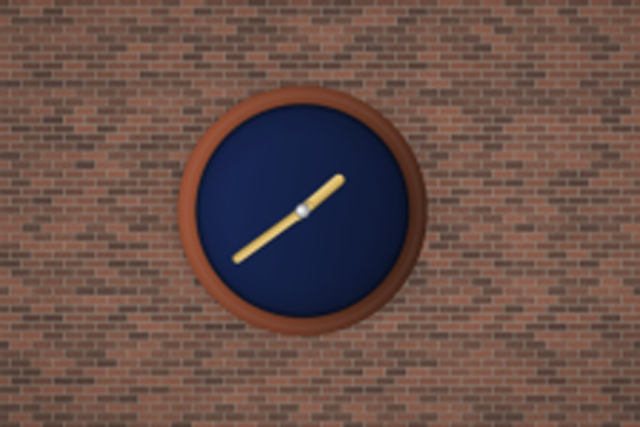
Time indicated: 1:39
